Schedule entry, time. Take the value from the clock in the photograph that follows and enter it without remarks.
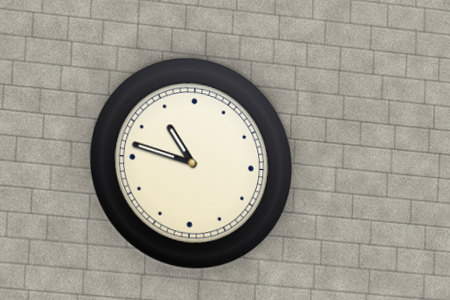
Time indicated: 10:47
